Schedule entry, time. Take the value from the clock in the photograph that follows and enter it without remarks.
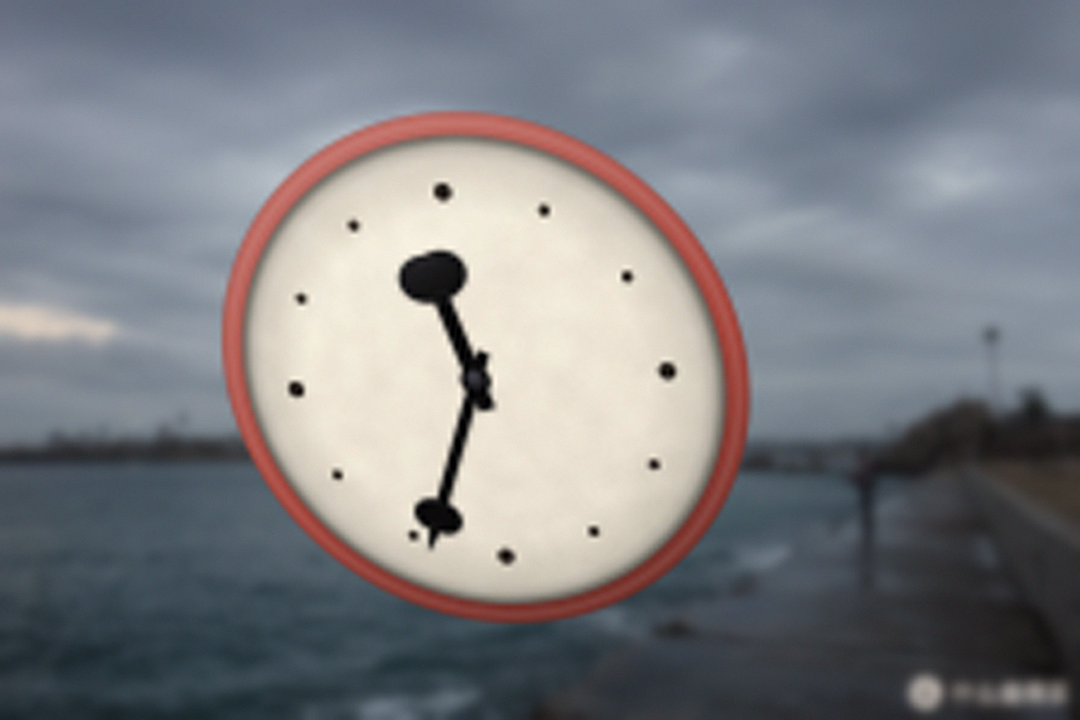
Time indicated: 11:34
